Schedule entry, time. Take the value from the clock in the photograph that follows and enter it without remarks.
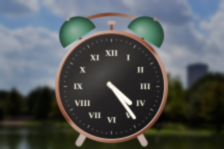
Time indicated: 4:24
